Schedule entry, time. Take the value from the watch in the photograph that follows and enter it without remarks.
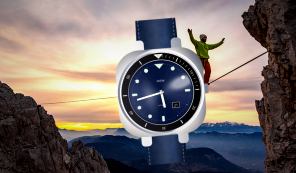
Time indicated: 5:43
